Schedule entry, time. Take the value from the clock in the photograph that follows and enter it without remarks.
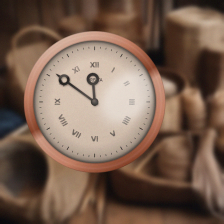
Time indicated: 11:51
